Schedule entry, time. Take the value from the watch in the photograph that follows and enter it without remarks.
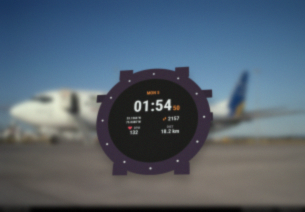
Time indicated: 1:54
